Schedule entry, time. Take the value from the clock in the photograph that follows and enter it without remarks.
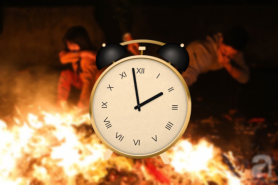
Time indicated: 1:58
